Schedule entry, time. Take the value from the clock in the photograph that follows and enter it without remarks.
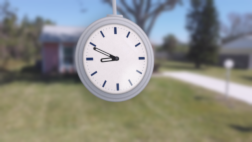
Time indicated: 8:49
